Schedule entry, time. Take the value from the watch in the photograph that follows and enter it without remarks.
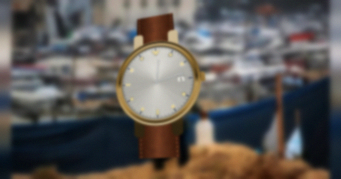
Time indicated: 12:13
